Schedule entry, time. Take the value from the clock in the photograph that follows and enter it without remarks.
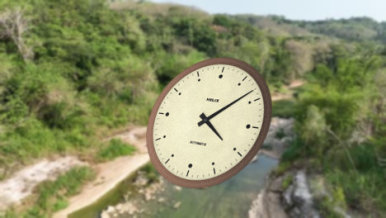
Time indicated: 4:08
